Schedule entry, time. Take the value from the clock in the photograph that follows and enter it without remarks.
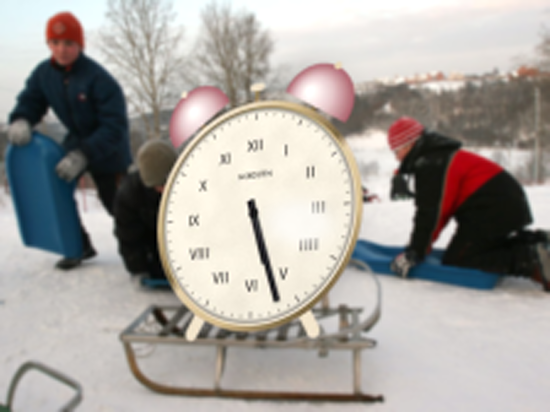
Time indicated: 5:27
